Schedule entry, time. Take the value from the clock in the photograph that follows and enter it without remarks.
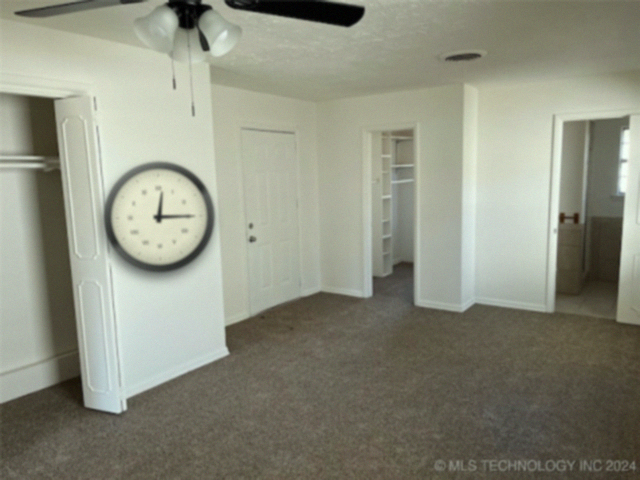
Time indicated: 12:15
